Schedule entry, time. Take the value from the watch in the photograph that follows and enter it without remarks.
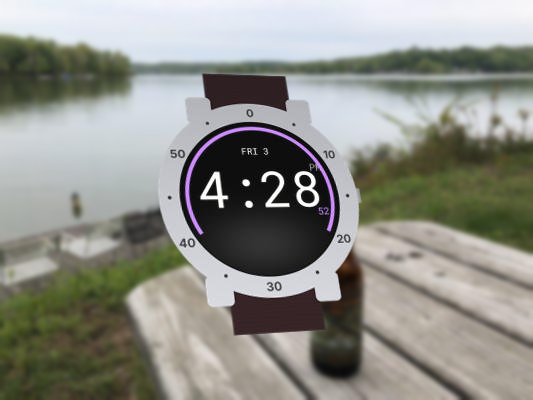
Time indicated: 4:28:52
